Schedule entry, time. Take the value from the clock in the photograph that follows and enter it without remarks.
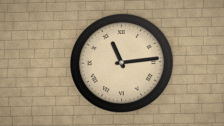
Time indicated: 11:14
